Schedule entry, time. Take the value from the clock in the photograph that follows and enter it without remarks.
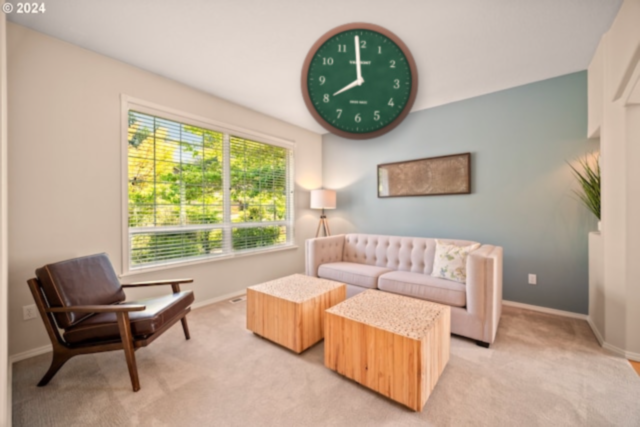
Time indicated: 7:59
